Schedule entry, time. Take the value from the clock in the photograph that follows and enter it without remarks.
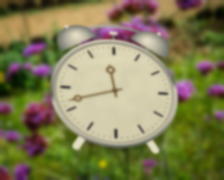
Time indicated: 11:42
